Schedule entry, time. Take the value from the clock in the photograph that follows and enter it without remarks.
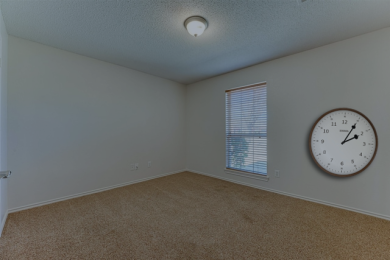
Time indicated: 2:05
